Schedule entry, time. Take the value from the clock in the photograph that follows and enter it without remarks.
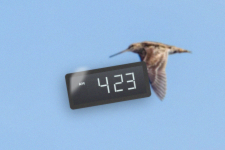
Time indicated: 4:23
